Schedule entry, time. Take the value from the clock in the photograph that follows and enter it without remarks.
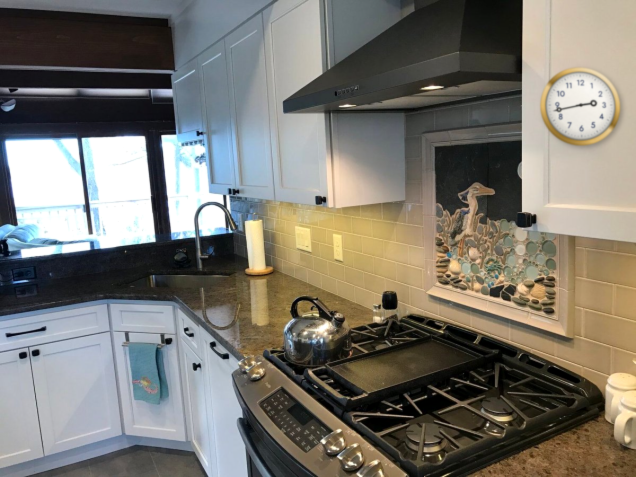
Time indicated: 2:43
